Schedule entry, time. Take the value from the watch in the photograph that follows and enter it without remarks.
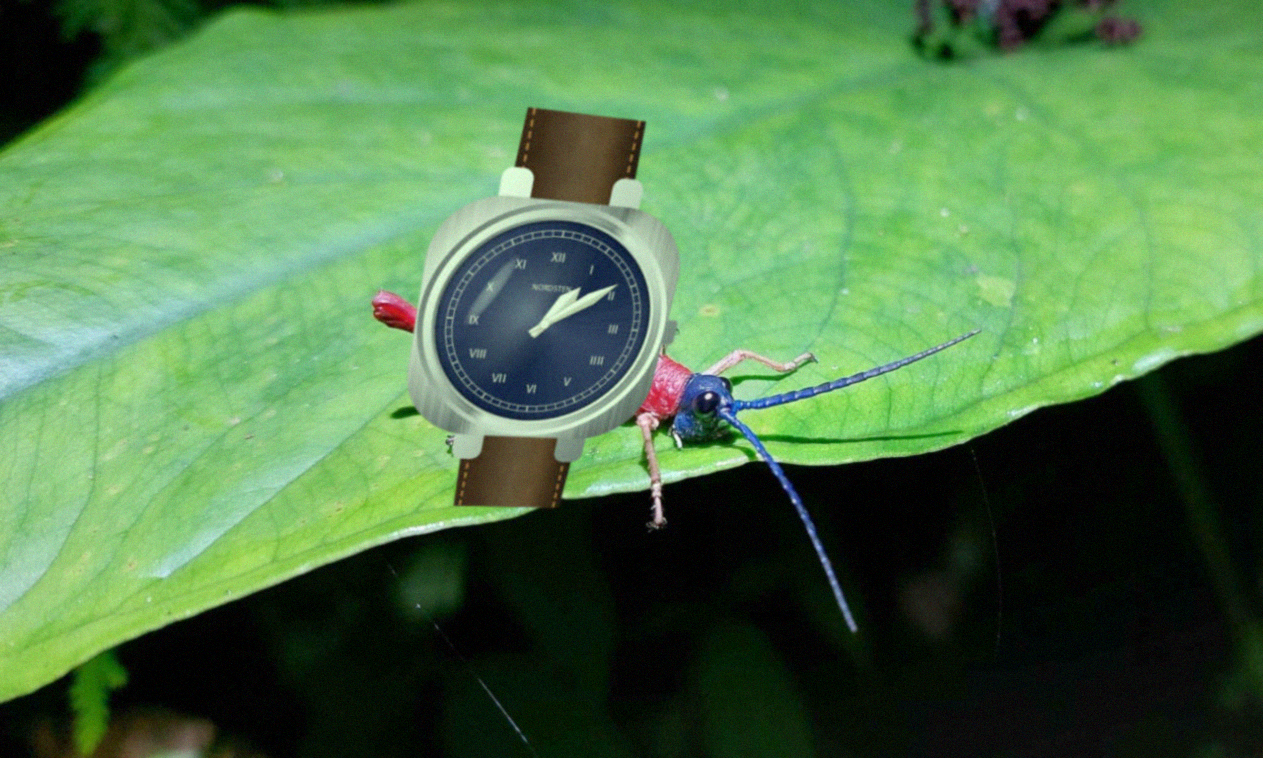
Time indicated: 1:09
